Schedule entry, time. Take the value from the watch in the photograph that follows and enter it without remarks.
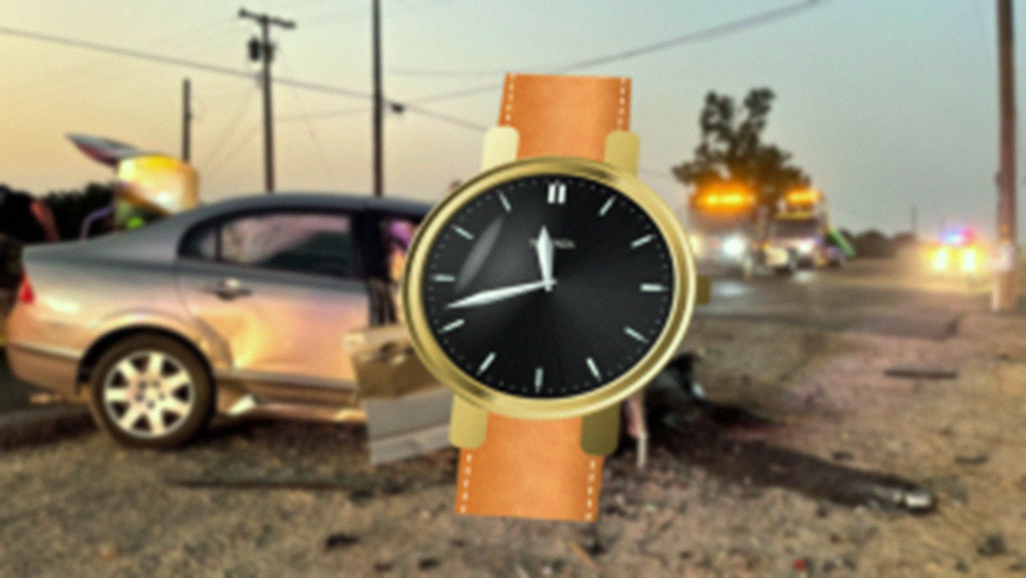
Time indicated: 11:42
